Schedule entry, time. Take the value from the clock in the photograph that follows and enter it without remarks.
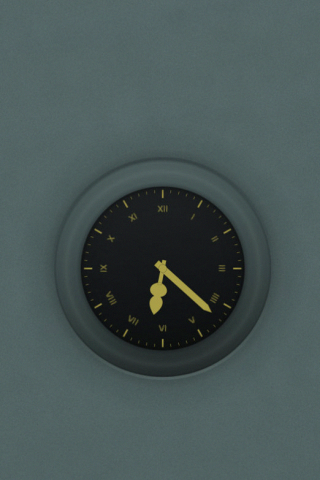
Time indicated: 6:22
